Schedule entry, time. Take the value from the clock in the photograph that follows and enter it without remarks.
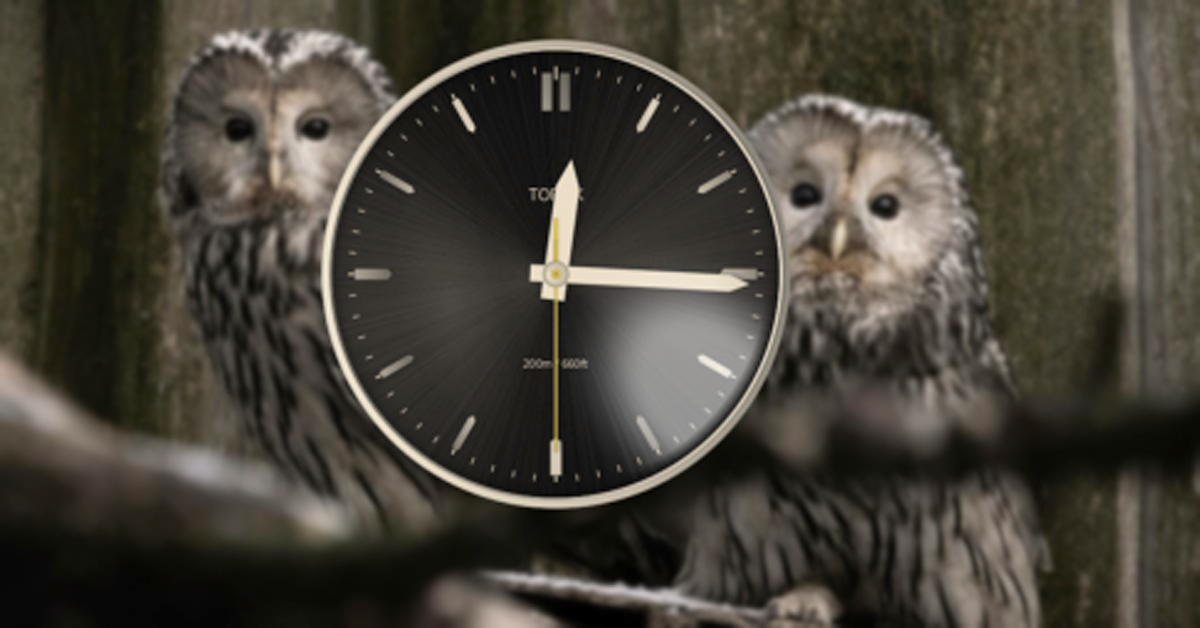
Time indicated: 12:15:30
